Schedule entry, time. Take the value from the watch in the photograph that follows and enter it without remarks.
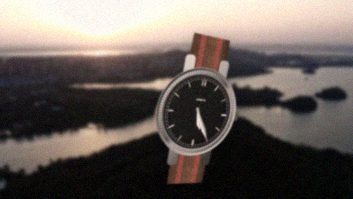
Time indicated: 5:25
